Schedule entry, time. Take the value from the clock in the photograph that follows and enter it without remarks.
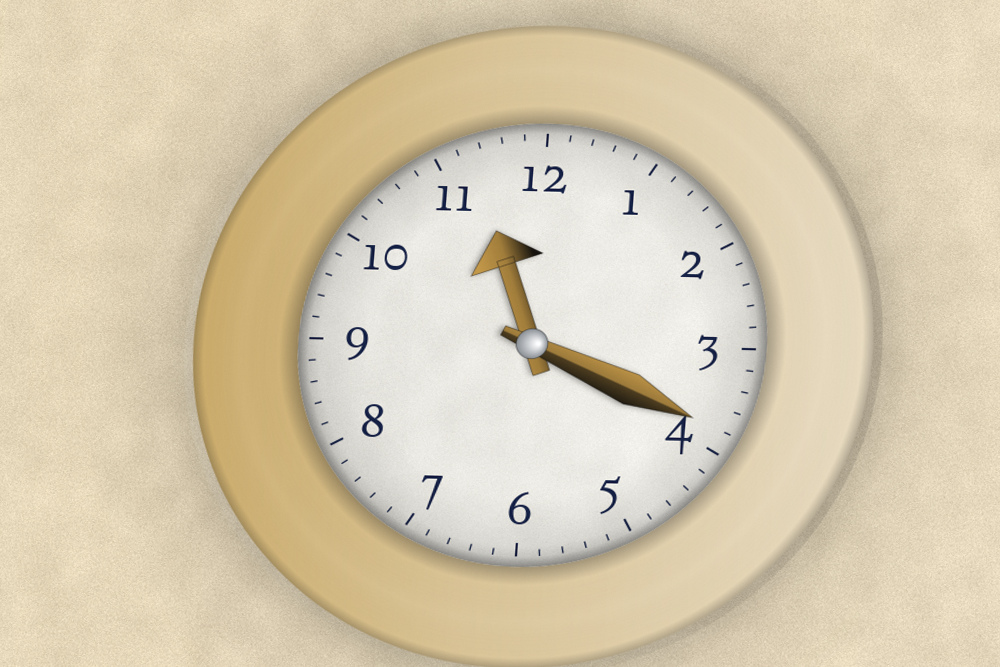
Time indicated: 11:19
